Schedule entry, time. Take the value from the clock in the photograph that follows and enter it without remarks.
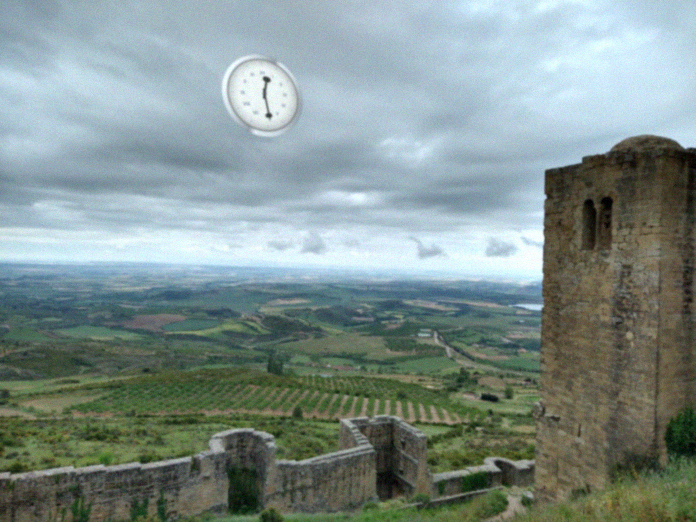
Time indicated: 12:29
